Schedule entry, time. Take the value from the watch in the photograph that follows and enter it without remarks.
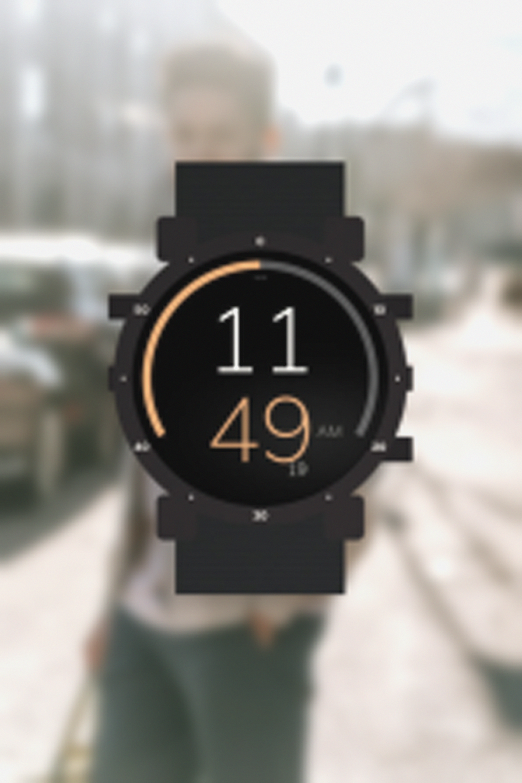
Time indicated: 11:49
